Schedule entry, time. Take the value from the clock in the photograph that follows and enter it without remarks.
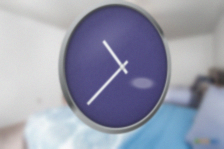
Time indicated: 10:38
